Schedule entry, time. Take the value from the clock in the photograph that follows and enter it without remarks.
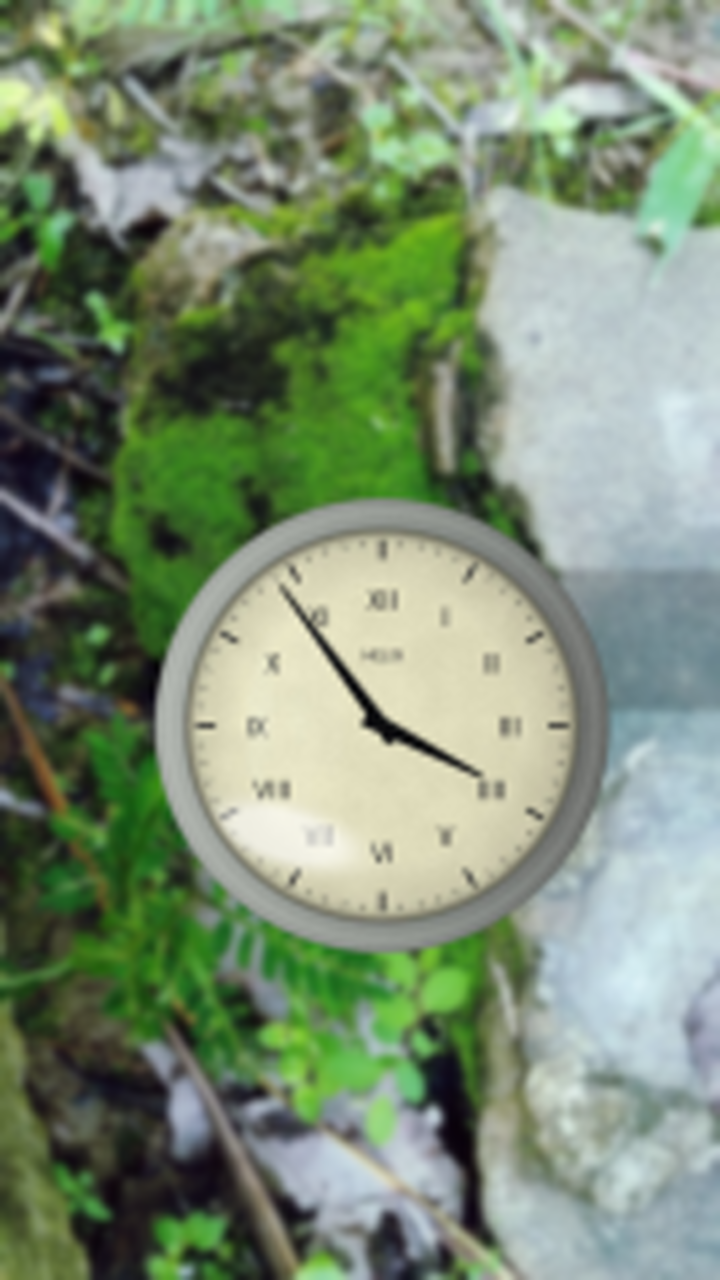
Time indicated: 3:54
